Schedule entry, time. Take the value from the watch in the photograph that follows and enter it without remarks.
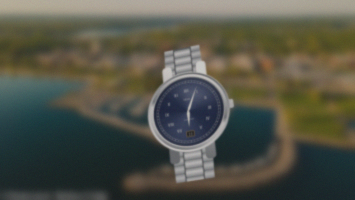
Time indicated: 6:04
